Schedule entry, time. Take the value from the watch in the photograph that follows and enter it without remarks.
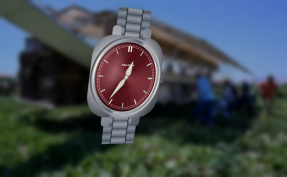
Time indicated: 12:36
